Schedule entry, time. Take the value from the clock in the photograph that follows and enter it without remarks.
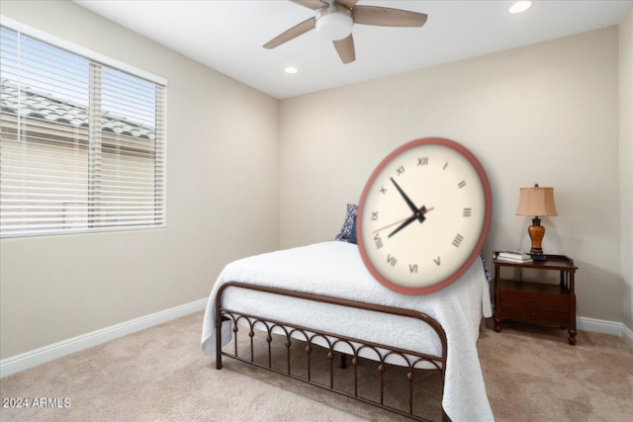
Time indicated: 7:52:42
